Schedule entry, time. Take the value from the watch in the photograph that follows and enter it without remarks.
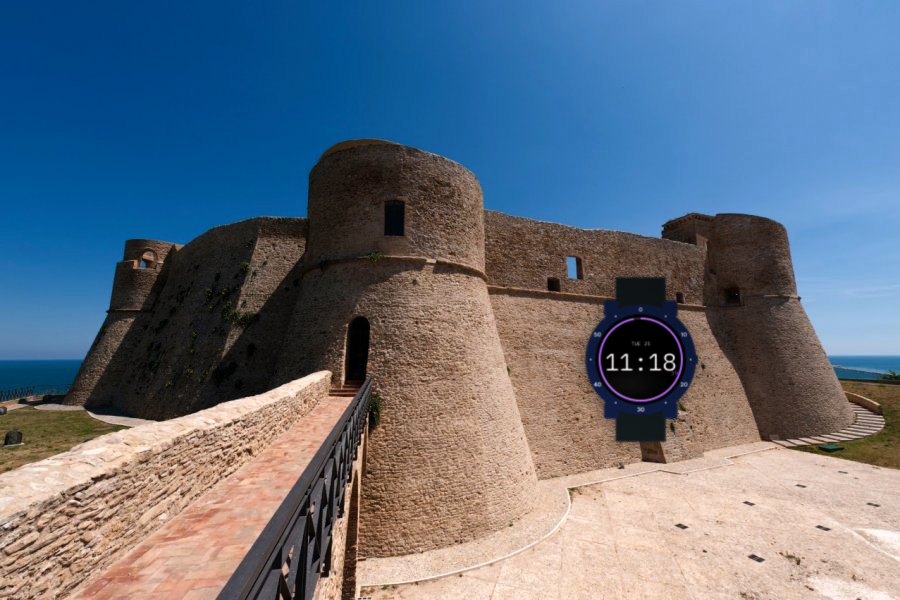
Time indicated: 11:18
